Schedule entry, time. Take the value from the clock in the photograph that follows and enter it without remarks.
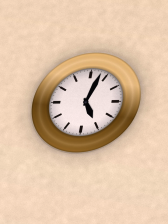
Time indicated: 5:03
